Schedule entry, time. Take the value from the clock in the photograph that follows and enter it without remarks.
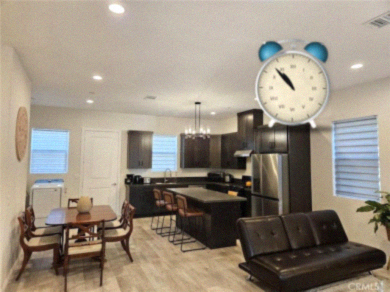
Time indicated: 10:53
